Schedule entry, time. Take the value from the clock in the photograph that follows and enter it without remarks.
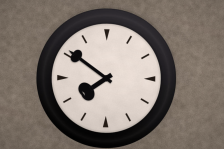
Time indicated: 7:51
